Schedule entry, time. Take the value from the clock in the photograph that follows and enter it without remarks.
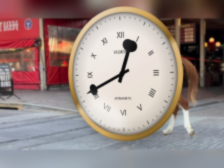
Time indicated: 12:41
